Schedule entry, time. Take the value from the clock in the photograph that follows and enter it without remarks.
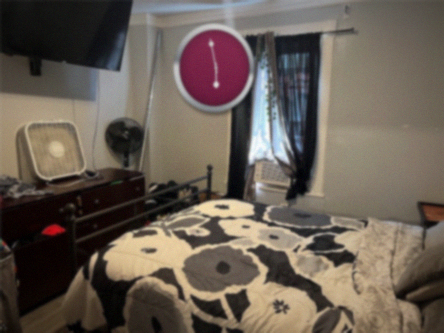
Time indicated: 5:58
